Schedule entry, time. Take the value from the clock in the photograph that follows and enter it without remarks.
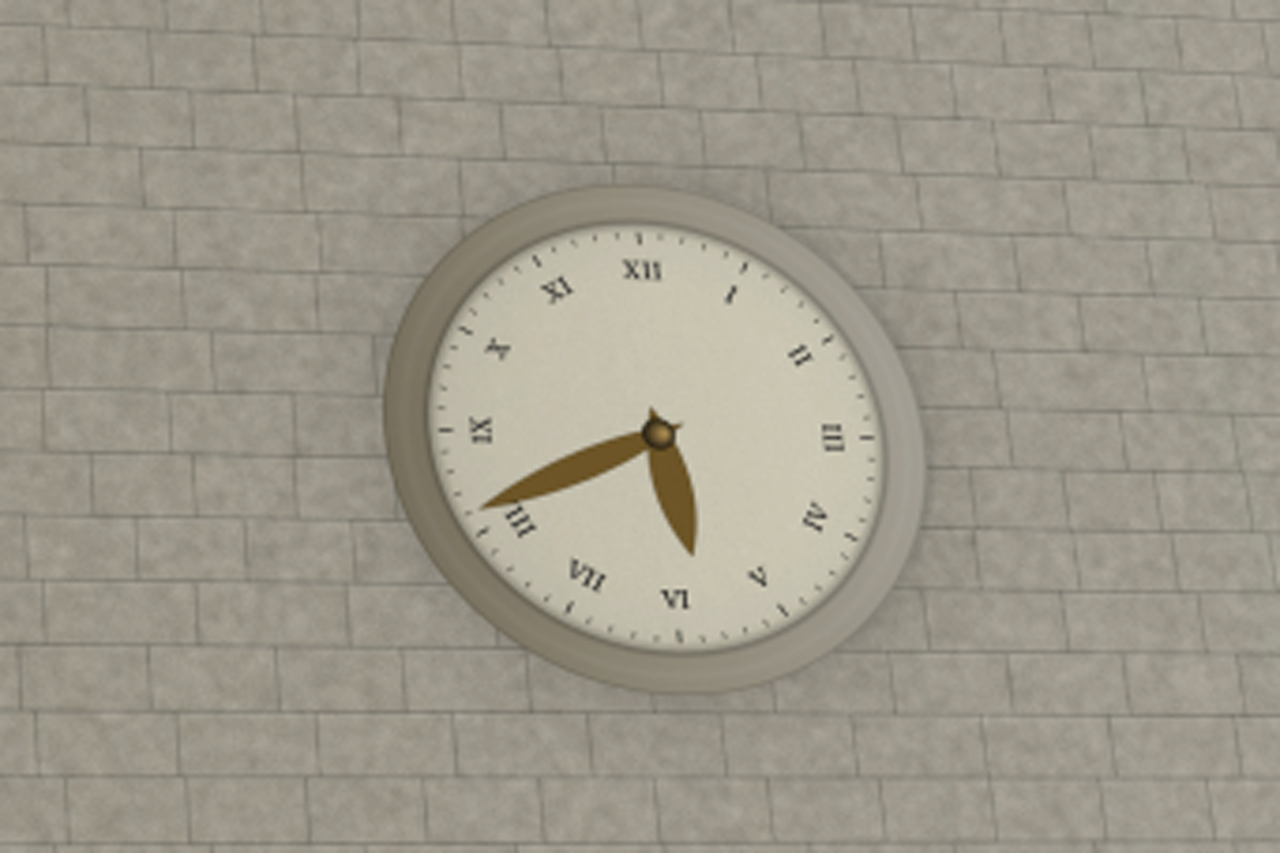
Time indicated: 5:41
